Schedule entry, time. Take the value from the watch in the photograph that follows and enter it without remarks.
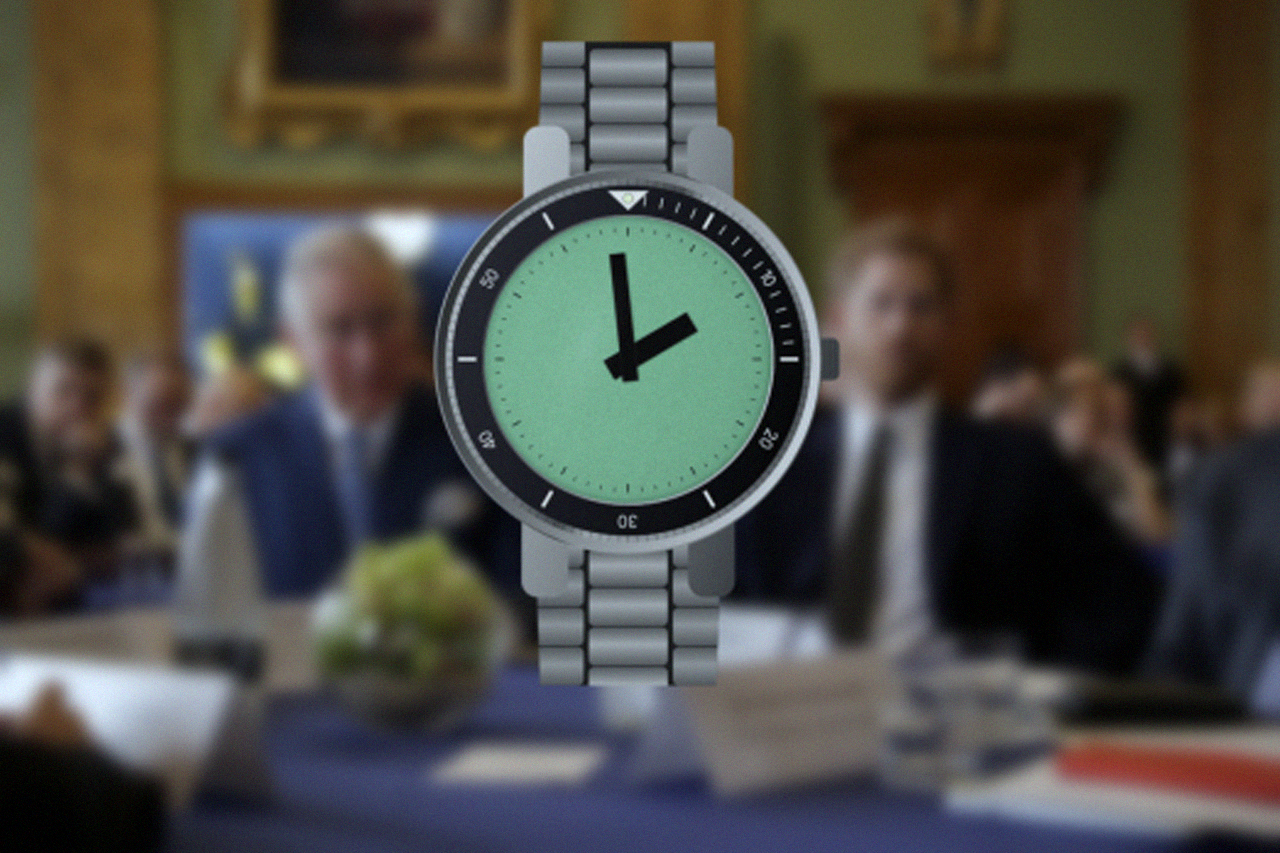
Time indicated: 1:59
